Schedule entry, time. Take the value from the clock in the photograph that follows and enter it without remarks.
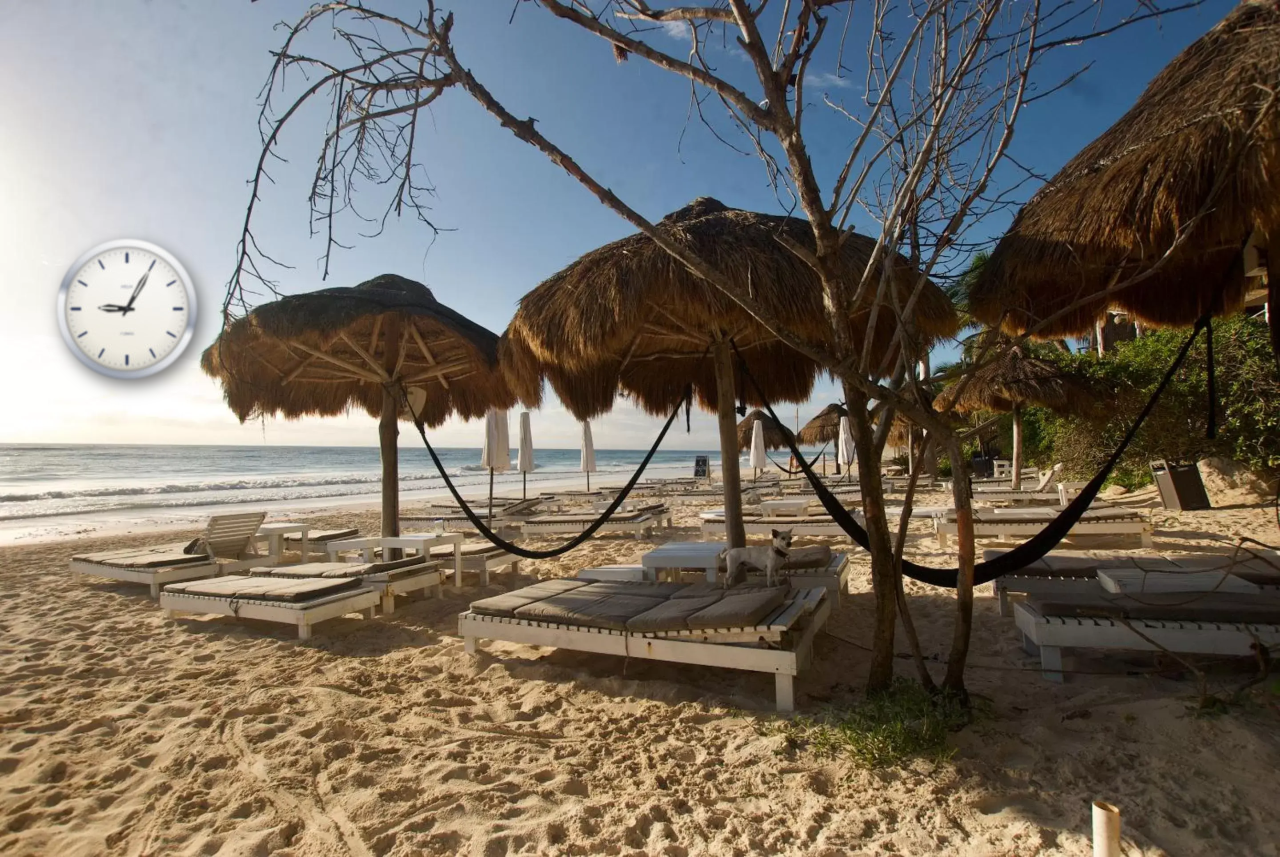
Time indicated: 9:05
